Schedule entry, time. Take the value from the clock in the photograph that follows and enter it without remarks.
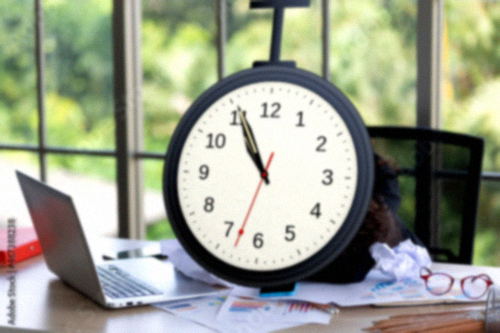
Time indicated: 10:55:33
